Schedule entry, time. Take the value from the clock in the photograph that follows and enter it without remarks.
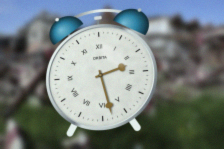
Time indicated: 2:28
